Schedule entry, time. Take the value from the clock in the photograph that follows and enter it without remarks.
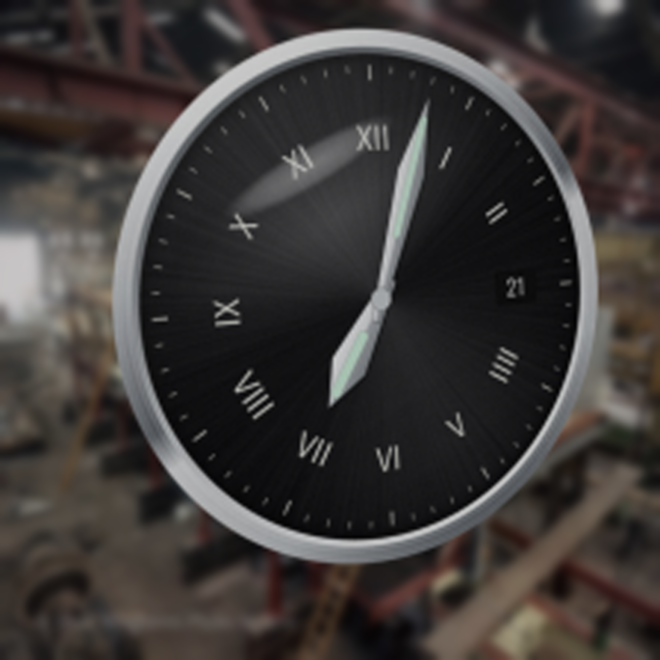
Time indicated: 7:03
